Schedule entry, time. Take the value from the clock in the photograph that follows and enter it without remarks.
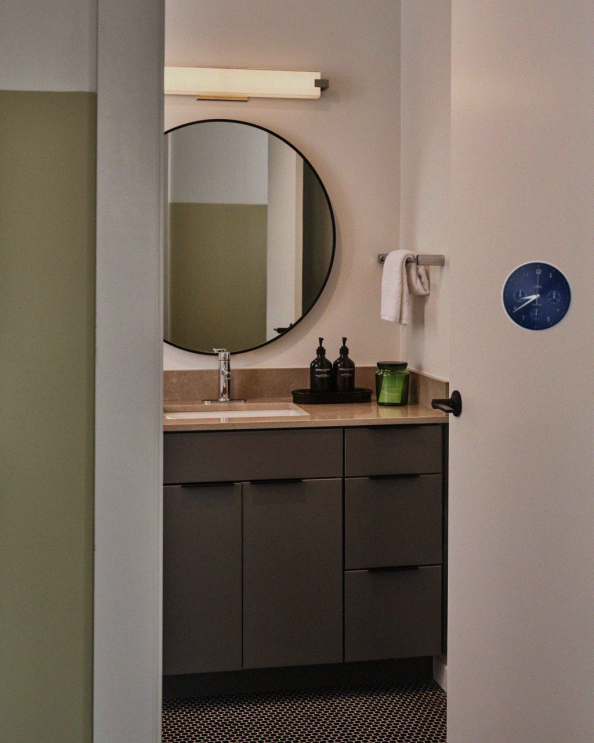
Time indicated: 8:39
